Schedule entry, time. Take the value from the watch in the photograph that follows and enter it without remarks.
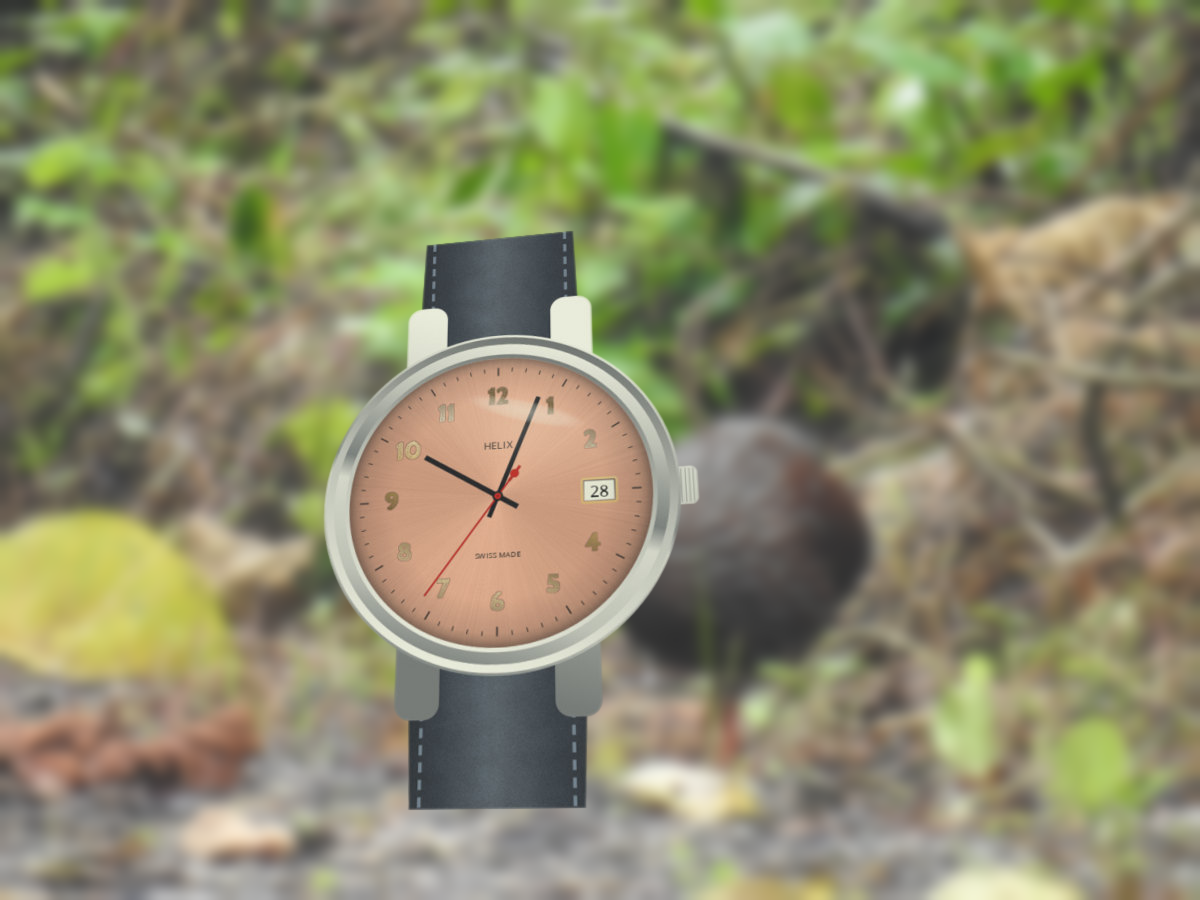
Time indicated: 10:03:36
